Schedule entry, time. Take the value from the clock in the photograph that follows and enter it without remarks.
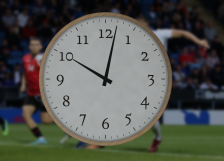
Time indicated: 10:02
